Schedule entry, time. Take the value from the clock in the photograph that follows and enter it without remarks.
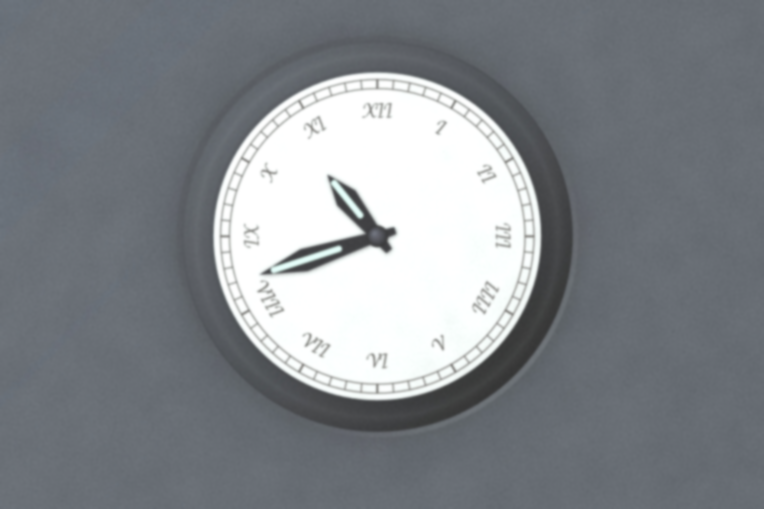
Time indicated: 10:42
